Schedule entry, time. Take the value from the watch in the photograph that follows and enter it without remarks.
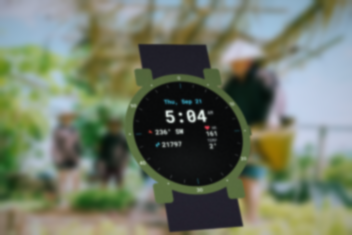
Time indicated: 5:04
